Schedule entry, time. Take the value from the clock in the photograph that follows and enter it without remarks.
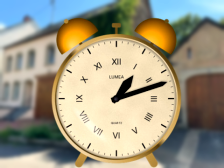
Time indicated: 1:12
